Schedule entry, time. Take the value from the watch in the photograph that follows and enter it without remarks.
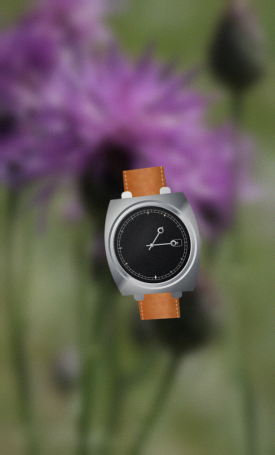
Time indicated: 1:15
